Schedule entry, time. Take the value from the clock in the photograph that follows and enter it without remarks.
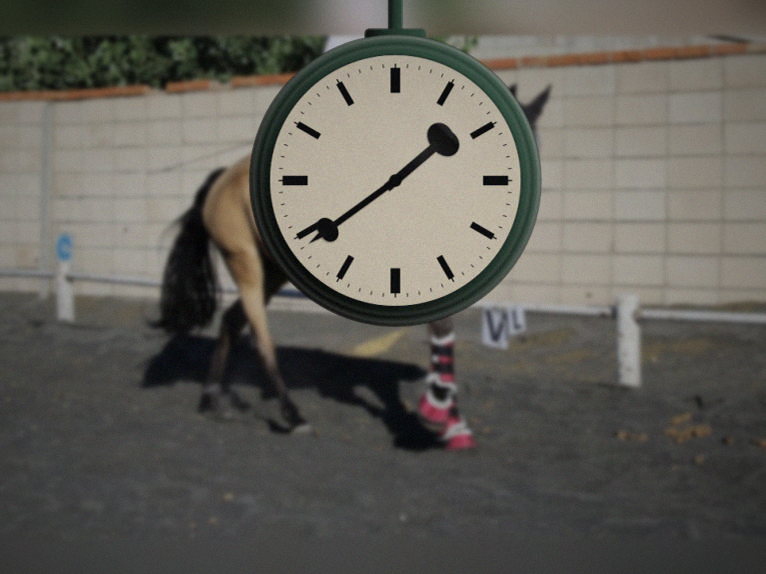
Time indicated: 1:39
